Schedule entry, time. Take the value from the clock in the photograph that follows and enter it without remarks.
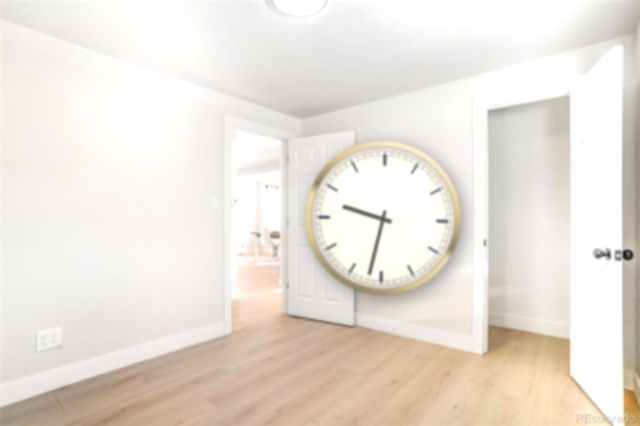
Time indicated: 9:32
